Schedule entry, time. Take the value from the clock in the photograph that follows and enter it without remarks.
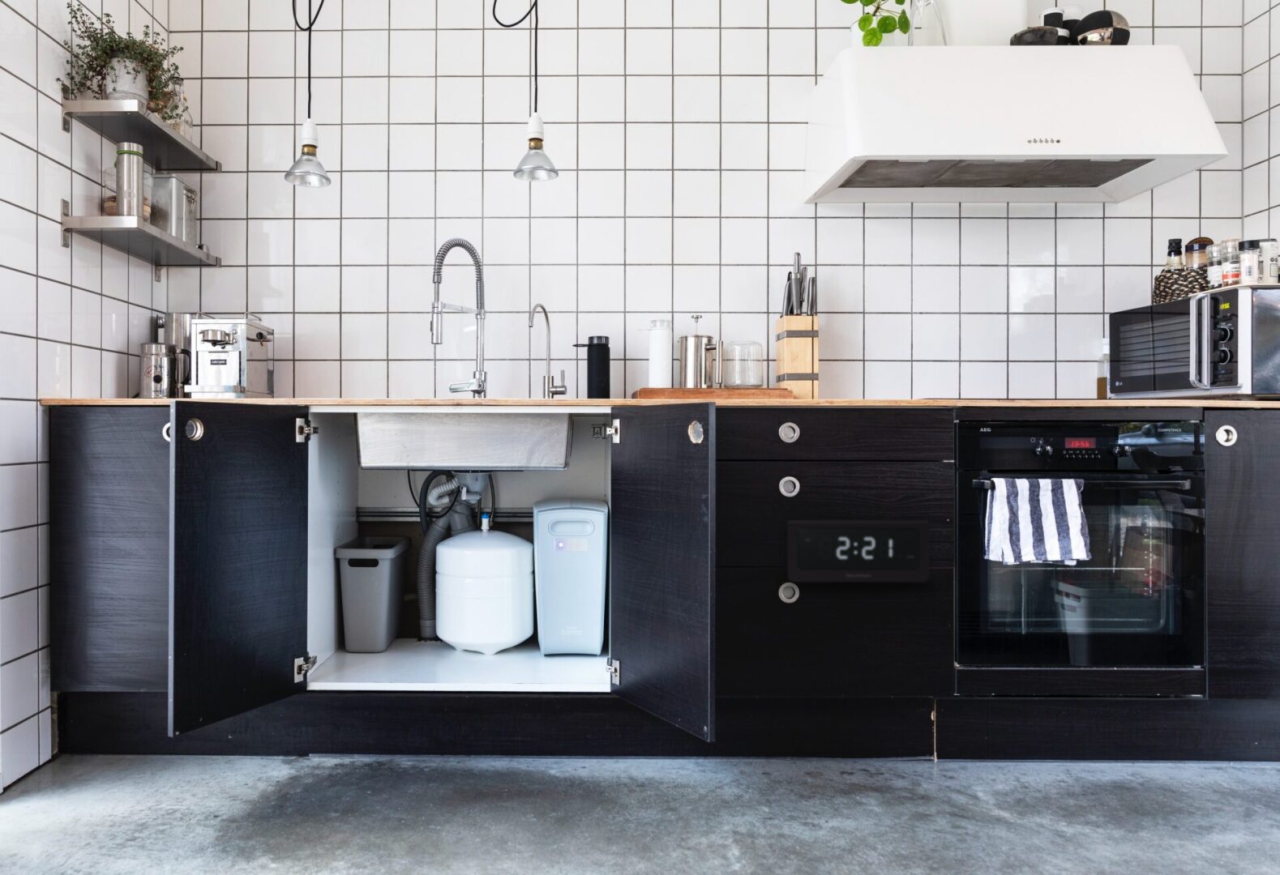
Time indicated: 2:21
